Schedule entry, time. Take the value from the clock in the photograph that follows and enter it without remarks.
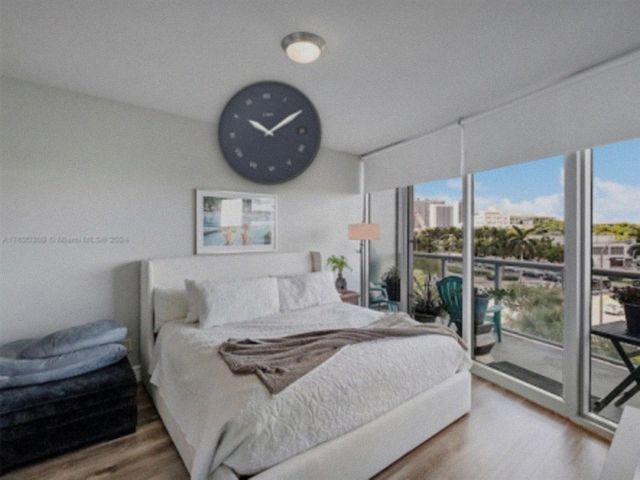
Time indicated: 10:10
